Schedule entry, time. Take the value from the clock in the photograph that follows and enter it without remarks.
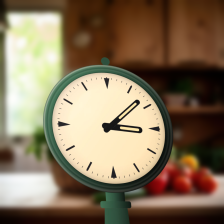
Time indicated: 3:08
